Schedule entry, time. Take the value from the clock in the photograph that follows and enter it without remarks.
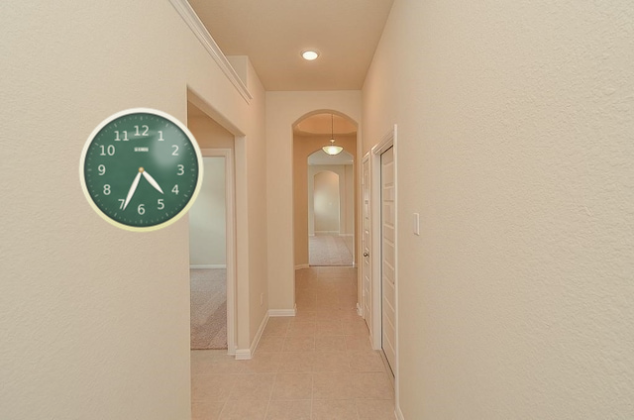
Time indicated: 4:34
